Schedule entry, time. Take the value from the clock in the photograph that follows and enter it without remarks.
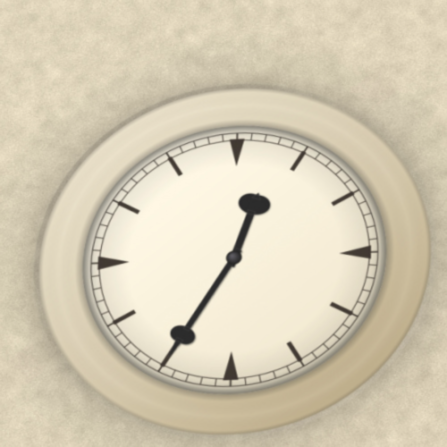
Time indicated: 12:35
